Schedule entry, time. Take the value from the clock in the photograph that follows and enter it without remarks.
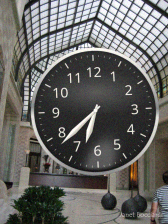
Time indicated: 6:38
